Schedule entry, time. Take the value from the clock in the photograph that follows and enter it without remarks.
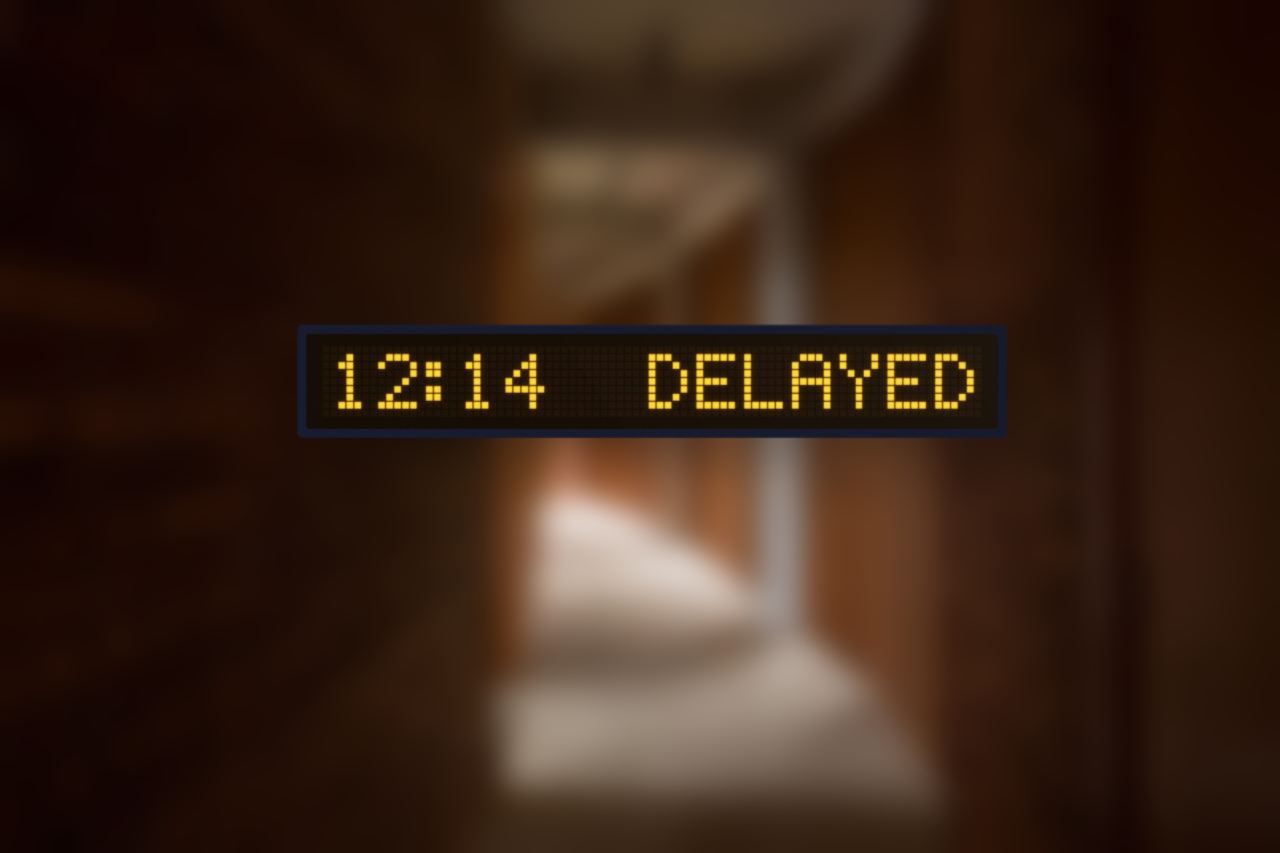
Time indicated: 12:14
